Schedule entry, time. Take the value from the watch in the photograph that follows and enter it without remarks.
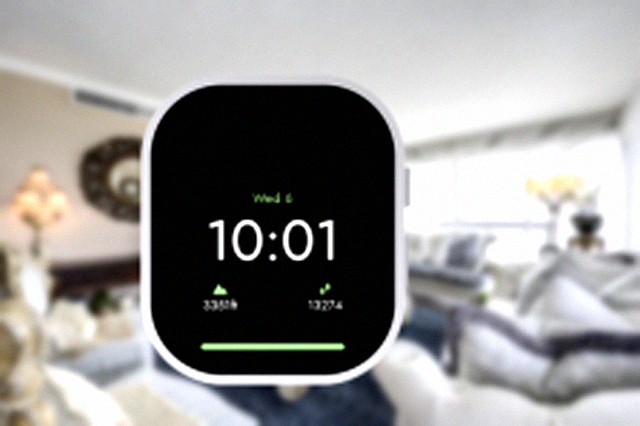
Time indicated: 10:01
